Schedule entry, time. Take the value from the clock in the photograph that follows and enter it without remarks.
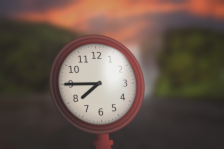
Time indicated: 7:45
